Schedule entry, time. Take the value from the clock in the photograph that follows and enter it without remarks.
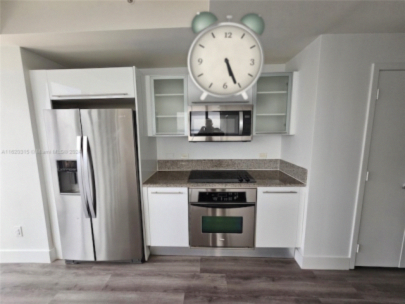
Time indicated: 5:26
